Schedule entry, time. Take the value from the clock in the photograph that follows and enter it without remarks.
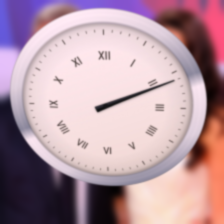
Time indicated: 2:11
